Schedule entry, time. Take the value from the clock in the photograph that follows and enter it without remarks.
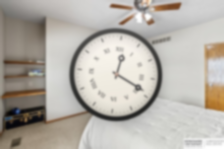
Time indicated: 12:19
